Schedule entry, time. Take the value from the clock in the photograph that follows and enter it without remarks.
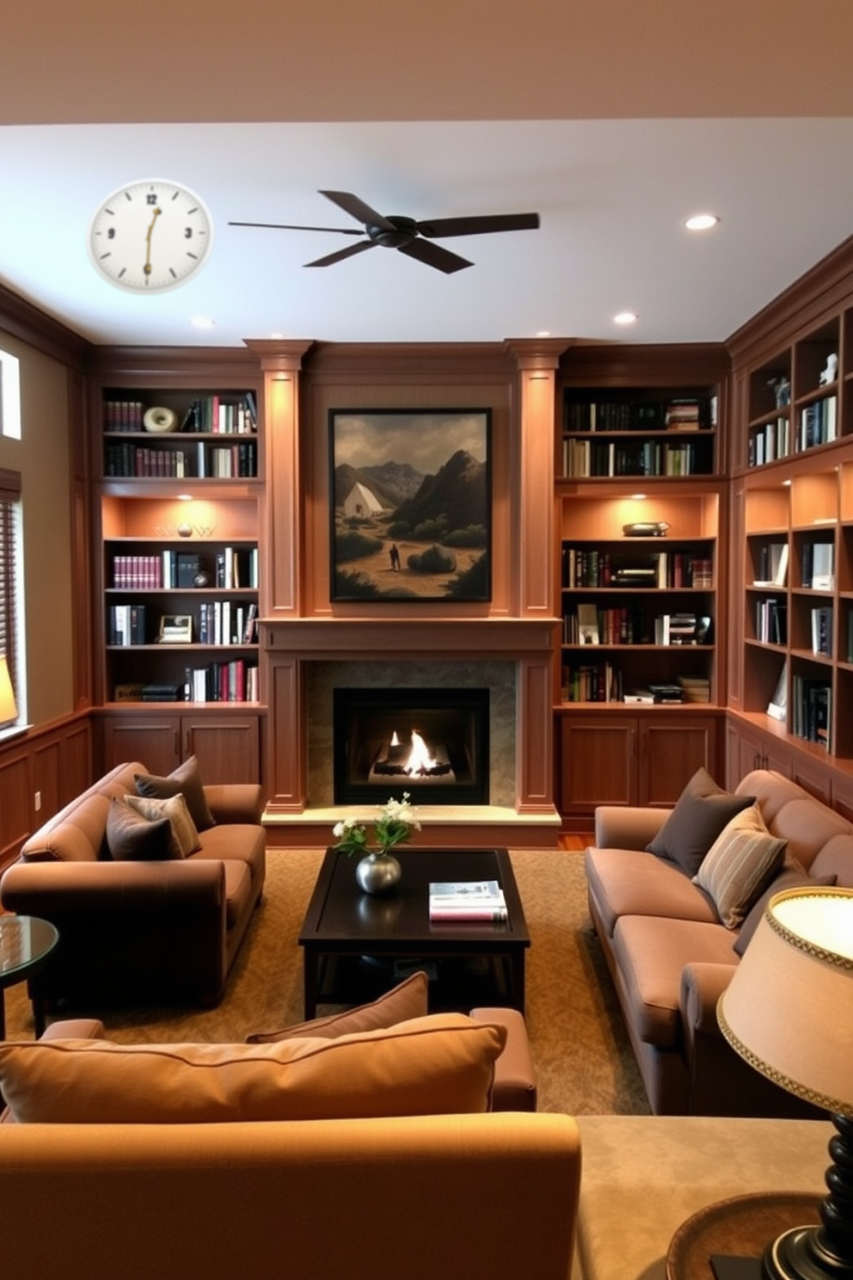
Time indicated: 12:30
